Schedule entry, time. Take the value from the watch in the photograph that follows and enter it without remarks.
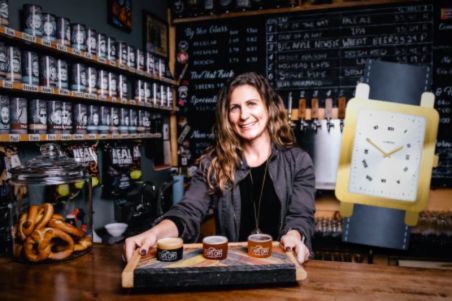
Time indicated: 1:50
